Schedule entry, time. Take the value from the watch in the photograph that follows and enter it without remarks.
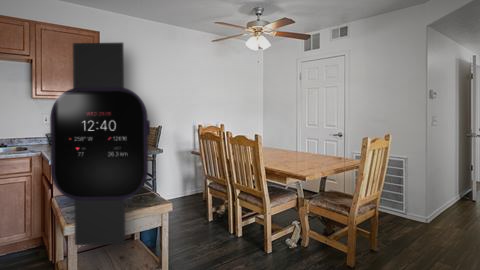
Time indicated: 12:40
